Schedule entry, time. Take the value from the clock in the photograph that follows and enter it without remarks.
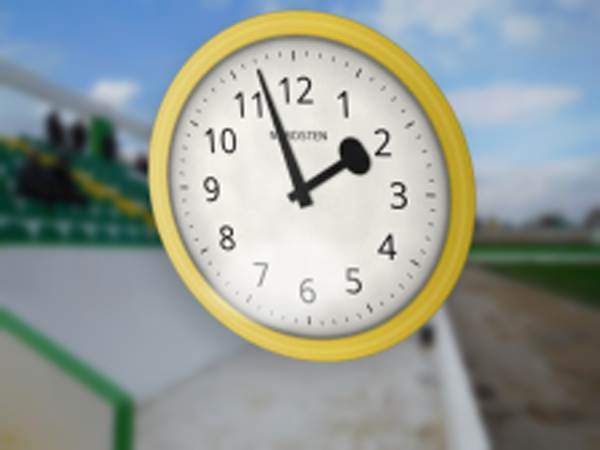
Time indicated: 1:57
